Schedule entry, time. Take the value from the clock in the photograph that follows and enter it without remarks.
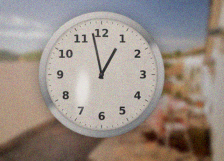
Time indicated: 12:58
